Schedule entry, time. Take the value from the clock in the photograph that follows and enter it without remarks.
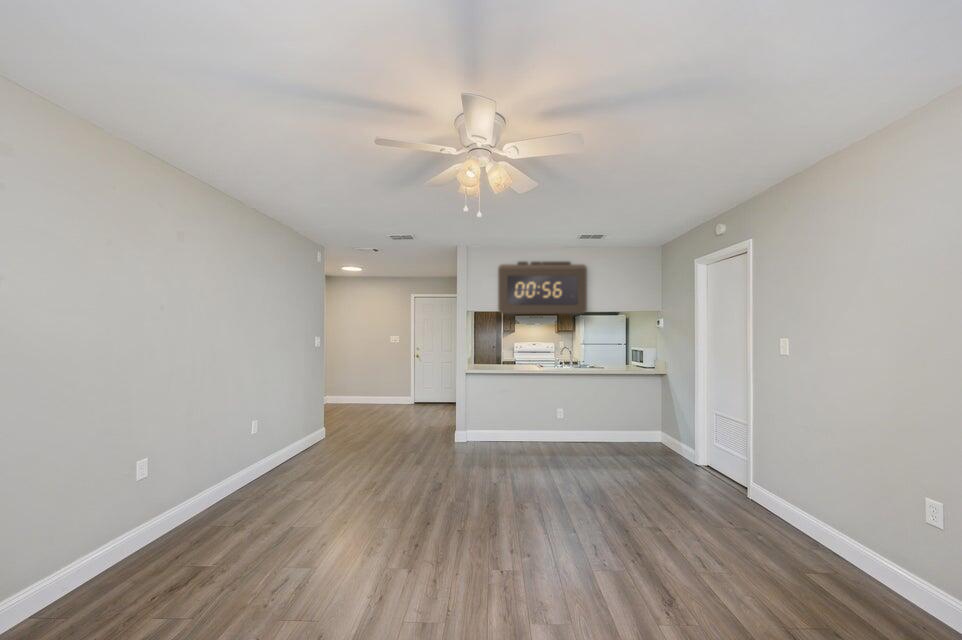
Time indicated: 0:56
